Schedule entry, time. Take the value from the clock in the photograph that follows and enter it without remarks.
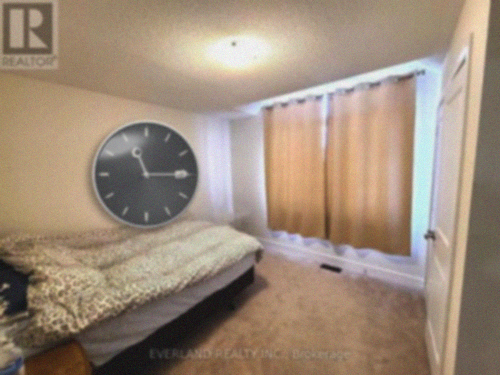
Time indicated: 11:15
